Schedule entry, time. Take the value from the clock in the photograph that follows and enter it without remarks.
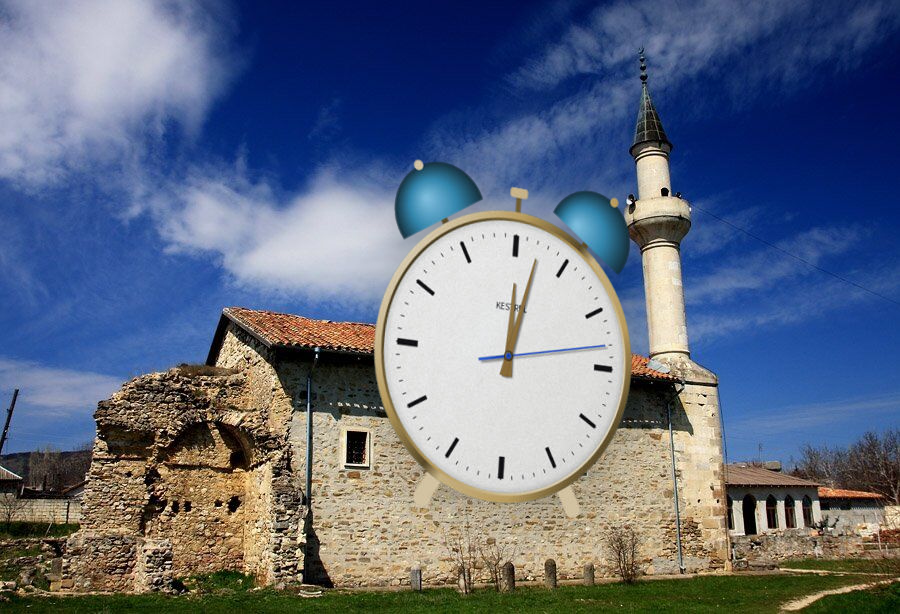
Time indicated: 12:02:13
